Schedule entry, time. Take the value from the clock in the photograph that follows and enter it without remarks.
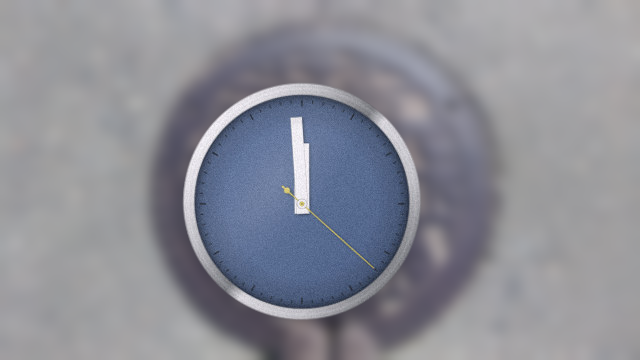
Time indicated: 11:59:22
